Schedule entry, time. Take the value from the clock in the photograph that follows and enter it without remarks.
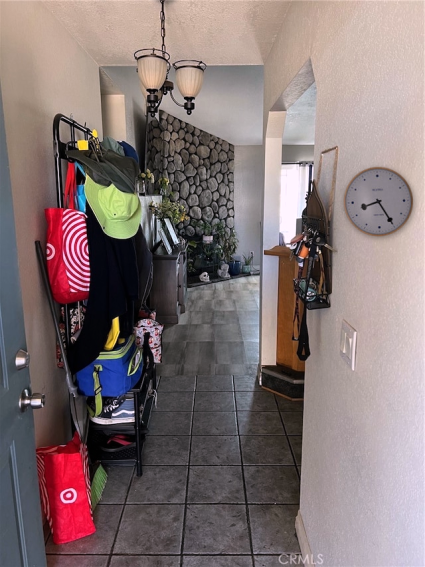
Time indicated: 8:25
